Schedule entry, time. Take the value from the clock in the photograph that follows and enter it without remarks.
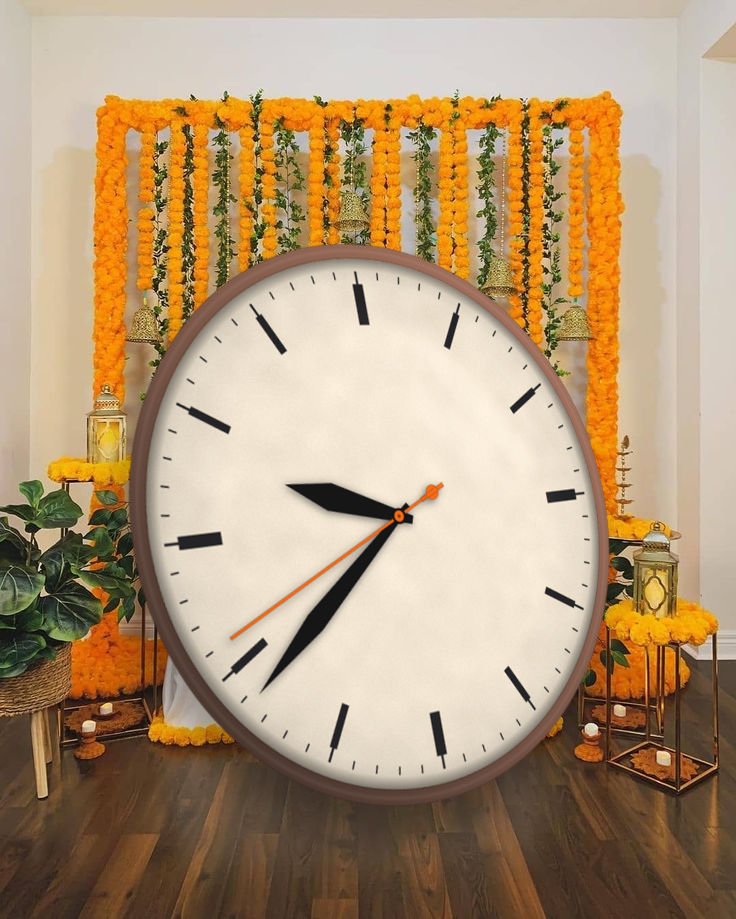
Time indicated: 9:38:41
